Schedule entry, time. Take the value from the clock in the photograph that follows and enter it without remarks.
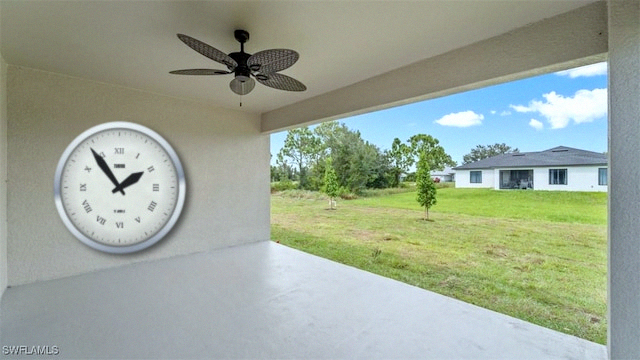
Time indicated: 1:54
